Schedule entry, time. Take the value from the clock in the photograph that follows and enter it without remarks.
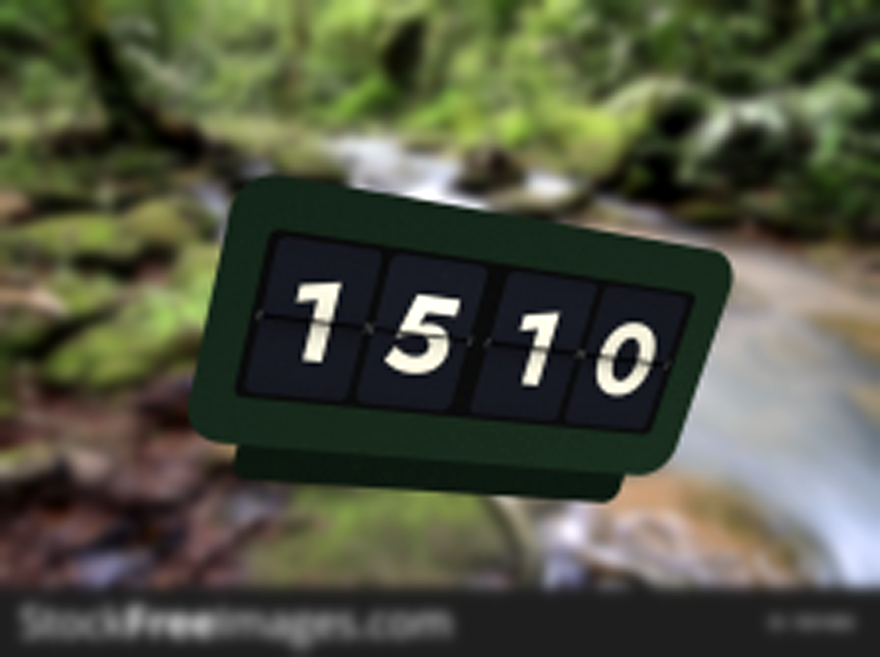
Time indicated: 15:10
